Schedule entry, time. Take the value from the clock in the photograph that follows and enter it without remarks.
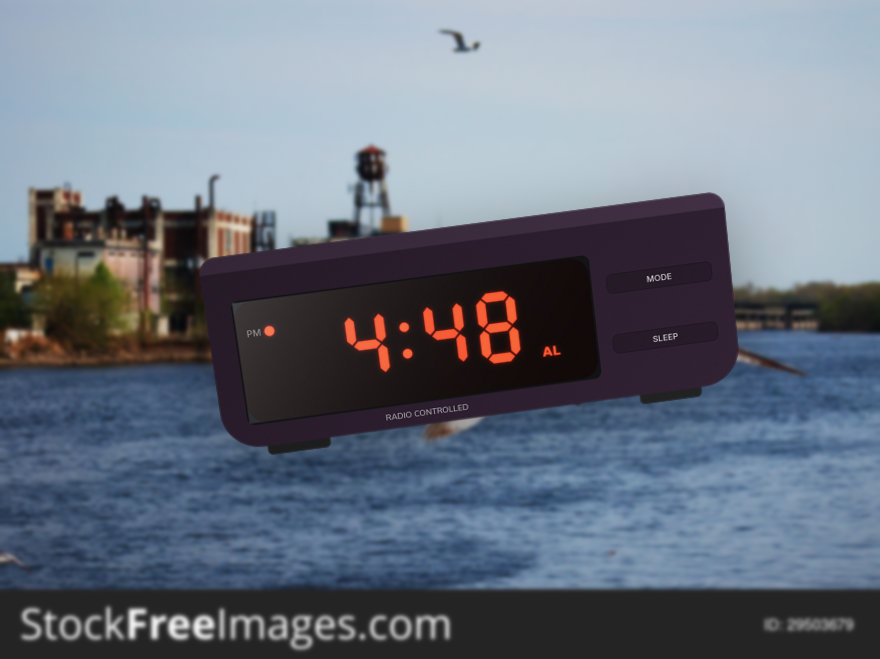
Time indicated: 4:48
